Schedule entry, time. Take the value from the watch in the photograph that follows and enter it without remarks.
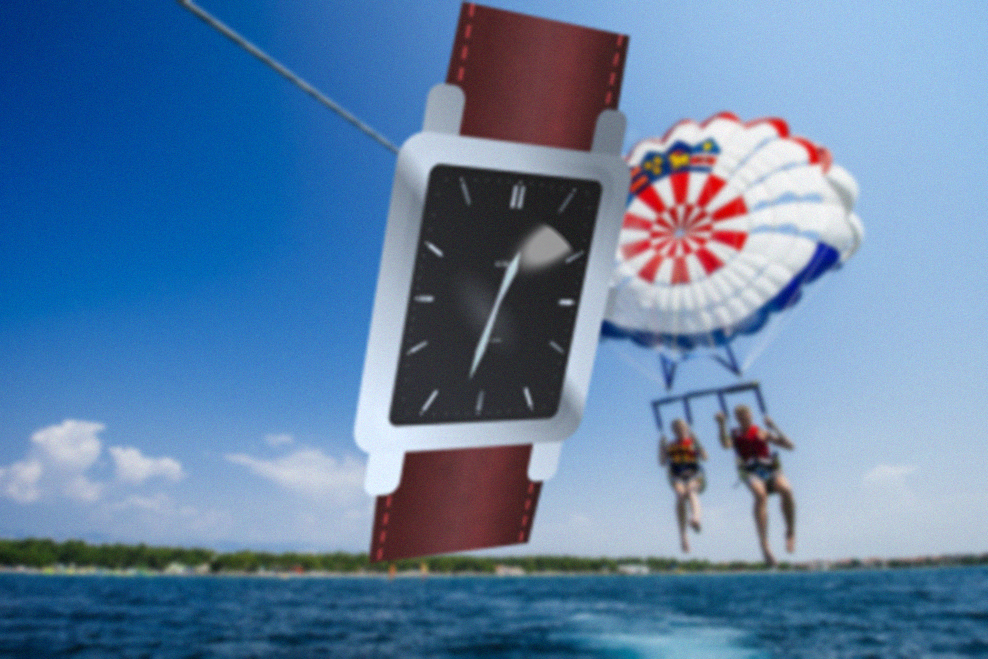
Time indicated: 12:32
